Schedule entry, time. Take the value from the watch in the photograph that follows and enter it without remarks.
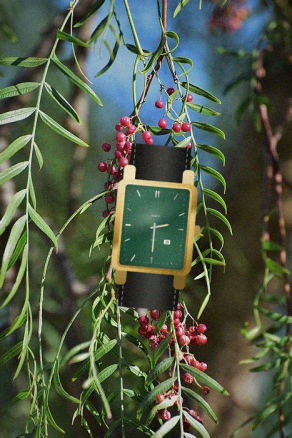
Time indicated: 2:30
